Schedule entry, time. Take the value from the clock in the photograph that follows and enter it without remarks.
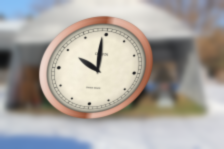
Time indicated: 9:59
